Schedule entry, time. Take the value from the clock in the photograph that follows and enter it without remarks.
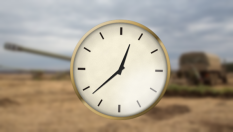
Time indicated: 12:38
